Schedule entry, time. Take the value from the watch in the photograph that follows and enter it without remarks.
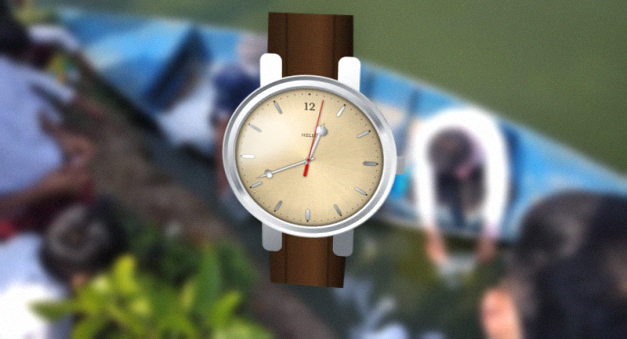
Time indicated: 12:41:02
